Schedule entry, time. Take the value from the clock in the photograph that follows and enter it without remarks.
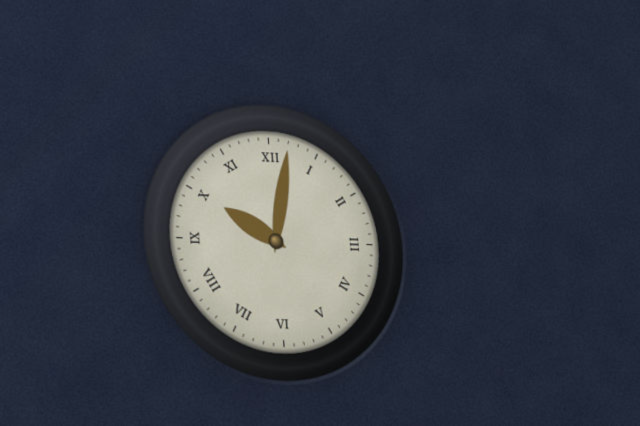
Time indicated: 10:02
